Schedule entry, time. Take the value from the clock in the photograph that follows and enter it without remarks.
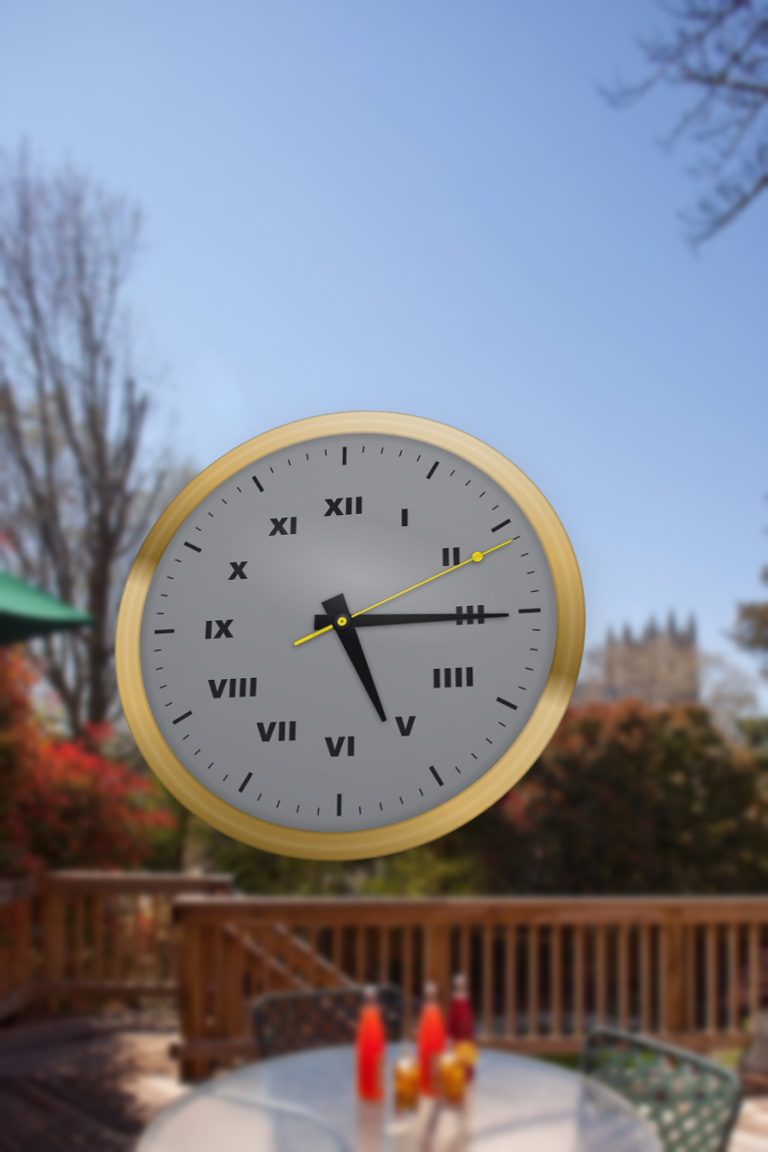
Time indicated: 5:15:11
